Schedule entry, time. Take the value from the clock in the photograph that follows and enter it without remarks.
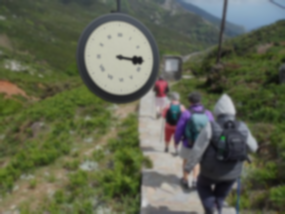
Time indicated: 3:16
